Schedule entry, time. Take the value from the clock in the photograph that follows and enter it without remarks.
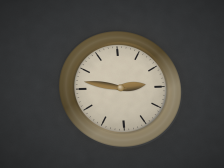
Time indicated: 2:47
